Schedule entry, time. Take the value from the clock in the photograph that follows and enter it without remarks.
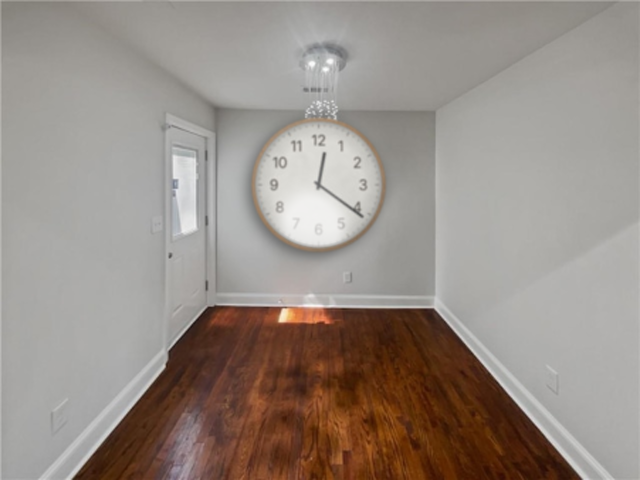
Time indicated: 12:21
